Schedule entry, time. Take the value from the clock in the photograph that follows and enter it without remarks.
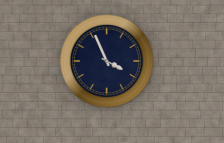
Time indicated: 3:56
